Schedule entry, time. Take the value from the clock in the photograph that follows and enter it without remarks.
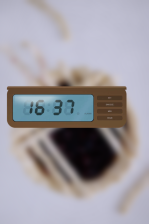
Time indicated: 16:37
